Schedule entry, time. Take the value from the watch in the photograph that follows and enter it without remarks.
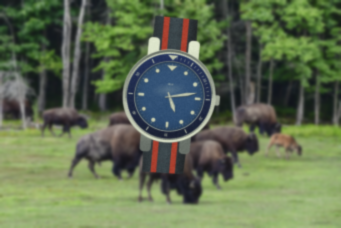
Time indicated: 5:13
